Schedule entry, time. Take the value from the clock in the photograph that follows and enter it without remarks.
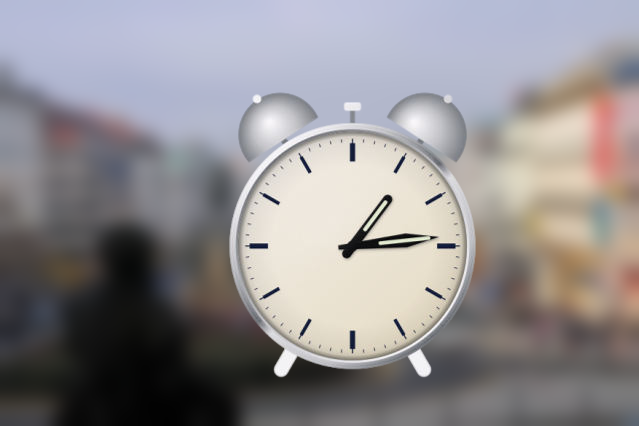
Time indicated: 1:14
